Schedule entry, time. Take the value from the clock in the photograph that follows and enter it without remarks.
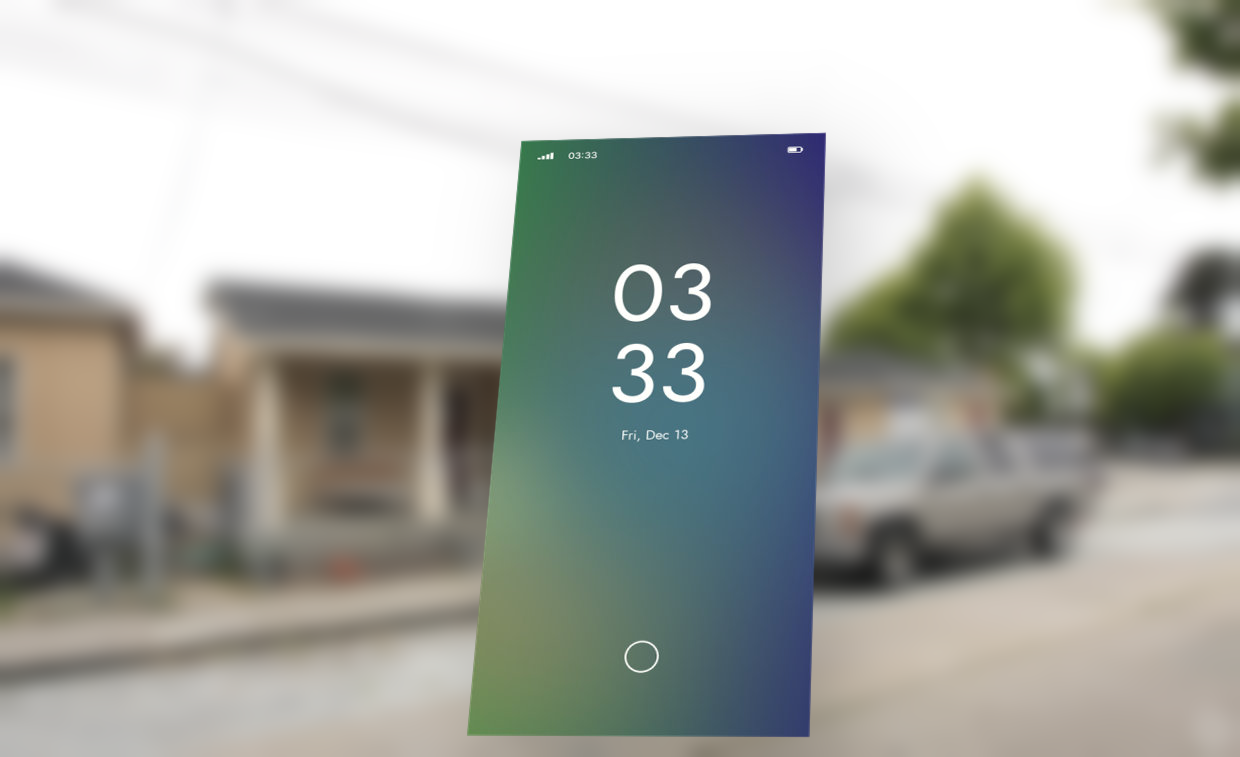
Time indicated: 3:33
